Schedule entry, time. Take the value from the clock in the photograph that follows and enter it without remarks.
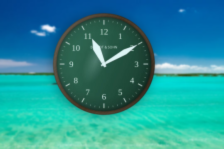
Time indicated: 11:10
